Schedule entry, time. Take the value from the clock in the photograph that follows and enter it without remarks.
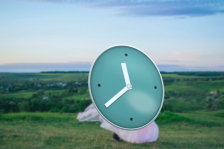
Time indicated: 11:39
